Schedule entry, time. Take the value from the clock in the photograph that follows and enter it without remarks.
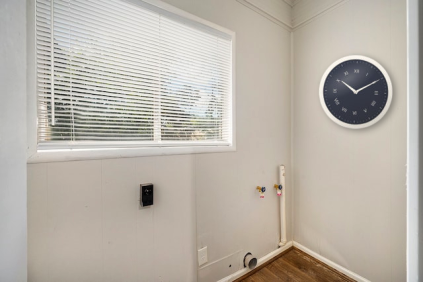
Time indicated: 10:10
